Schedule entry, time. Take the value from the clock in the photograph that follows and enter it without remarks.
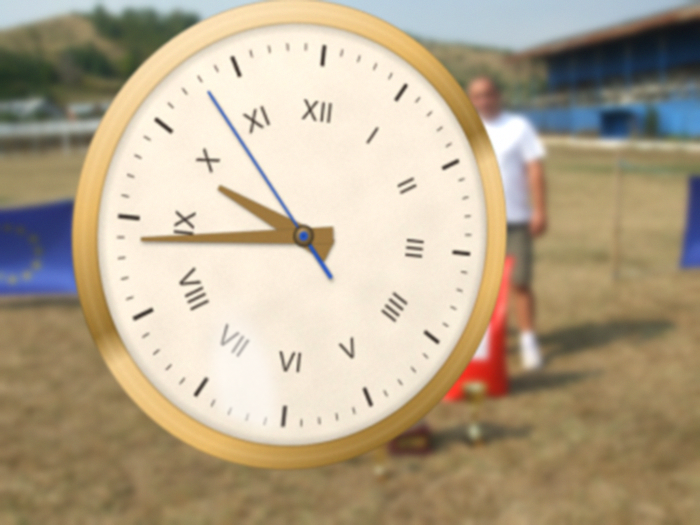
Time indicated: 9:43:53
